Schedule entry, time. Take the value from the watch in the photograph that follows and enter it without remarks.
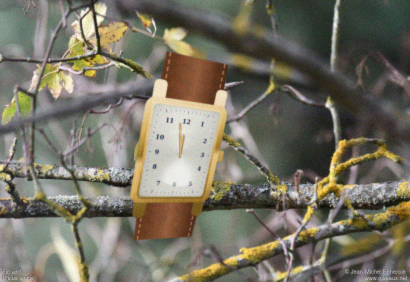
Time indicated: 11:58
